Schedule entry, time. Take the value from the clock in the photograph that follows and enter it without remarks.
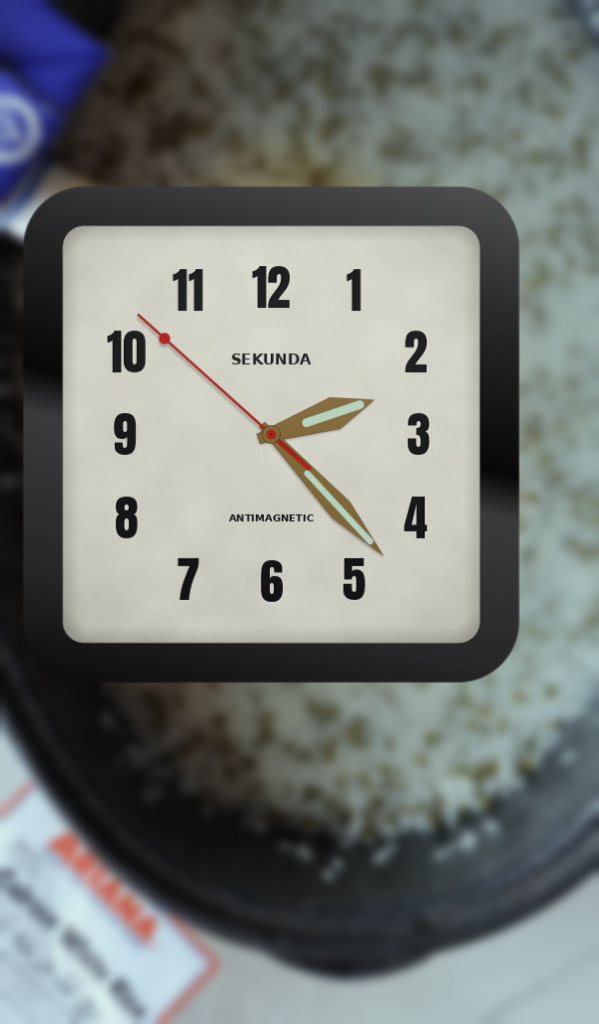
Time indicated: 2:22:52
